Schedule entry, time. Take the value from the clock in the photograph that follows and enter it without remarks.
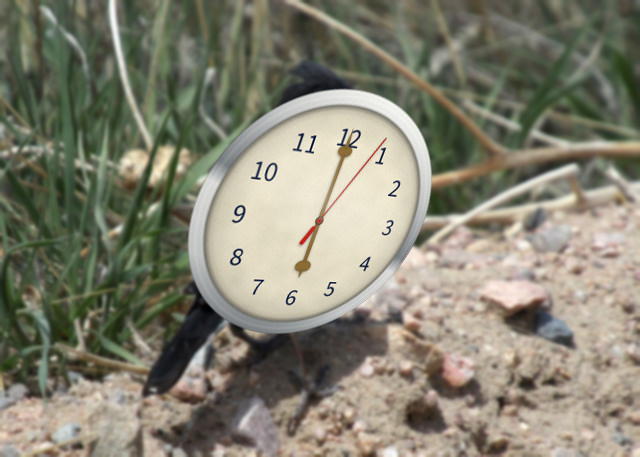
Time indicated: 6:00:04
